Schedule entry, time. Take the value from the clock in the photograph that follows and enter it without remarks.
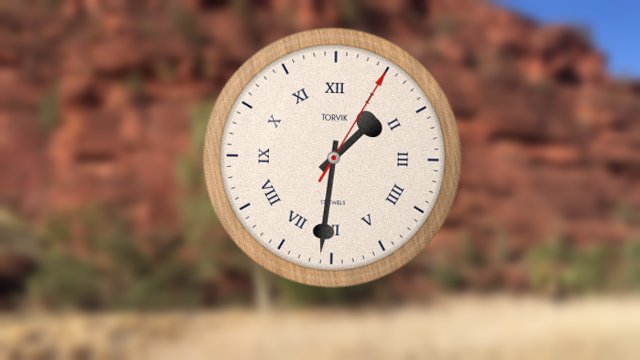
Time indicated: 1:31:05
